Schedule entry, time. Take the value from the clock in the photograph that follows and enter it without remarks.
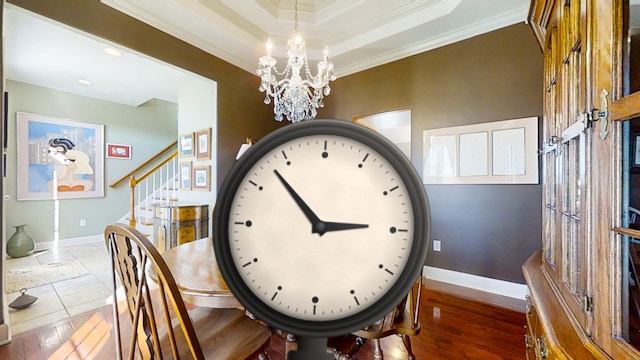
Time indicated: 2:53
